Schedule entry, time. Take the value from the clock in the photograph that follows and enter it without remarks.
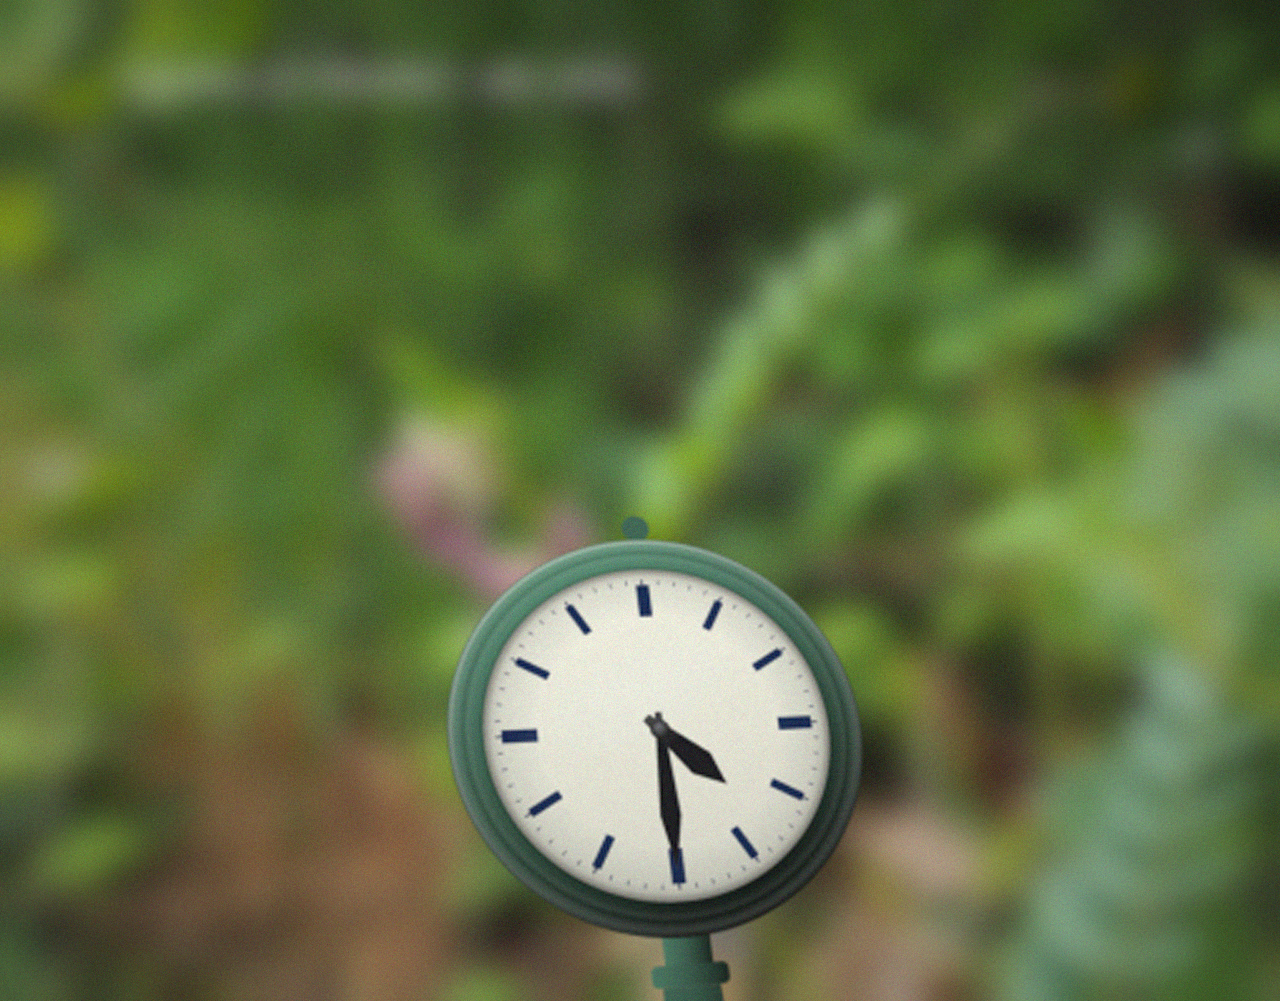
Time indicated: 4:30
